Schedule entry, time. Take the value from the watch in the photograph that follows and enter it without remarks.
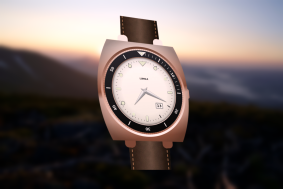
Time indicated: 7:19
